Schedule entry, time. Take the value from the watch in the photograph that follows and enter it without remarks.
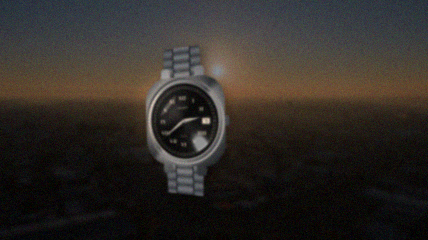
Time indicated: 2:39
